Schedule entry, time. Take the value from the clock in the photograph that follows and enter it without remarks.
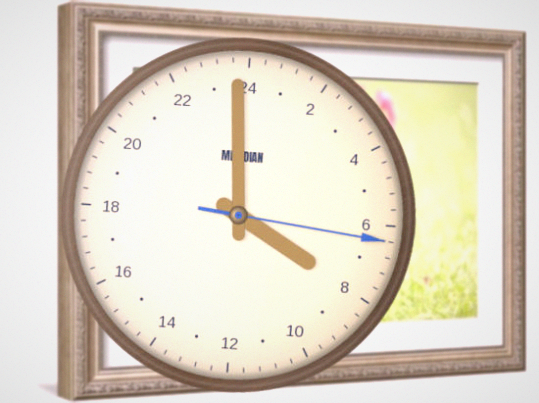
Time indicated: 7:59:16
